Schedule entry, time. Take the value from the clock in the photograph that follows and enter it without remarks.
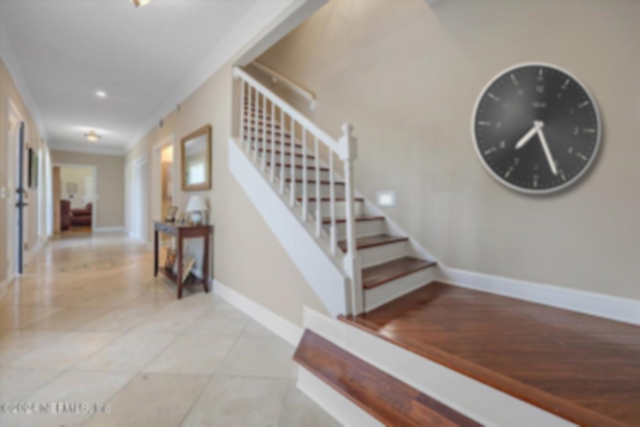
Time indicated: 7:26
